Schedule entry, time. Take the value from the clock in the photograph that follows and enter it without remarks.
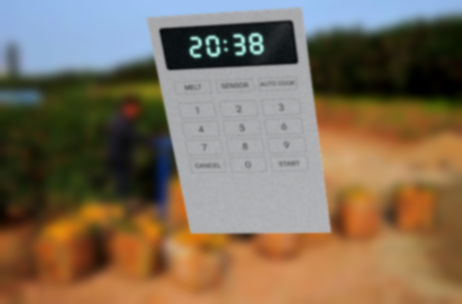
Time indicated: 20:38
